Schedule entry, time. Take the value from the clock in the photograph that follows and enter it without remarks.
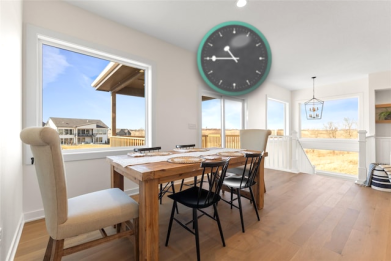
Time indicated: 10:45
